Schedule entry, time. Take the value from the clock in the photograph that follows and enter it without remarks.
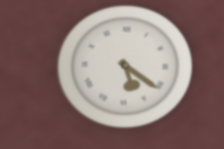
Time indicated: 5:21
